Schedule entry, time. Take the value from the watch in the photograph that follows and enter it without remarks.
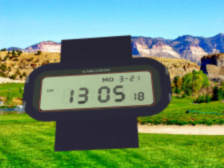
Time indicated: 13:05
